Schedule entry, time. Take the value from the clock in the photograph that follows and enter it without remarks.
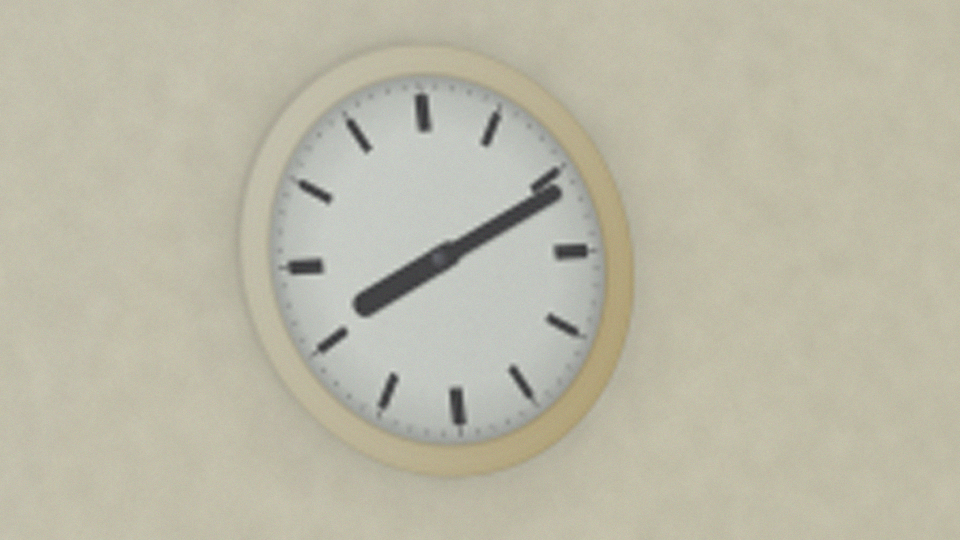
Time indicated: 8:11
